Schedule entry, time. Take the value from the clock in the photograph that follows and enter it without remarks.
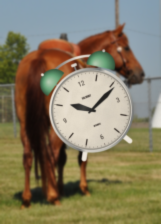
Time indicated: 10:11
